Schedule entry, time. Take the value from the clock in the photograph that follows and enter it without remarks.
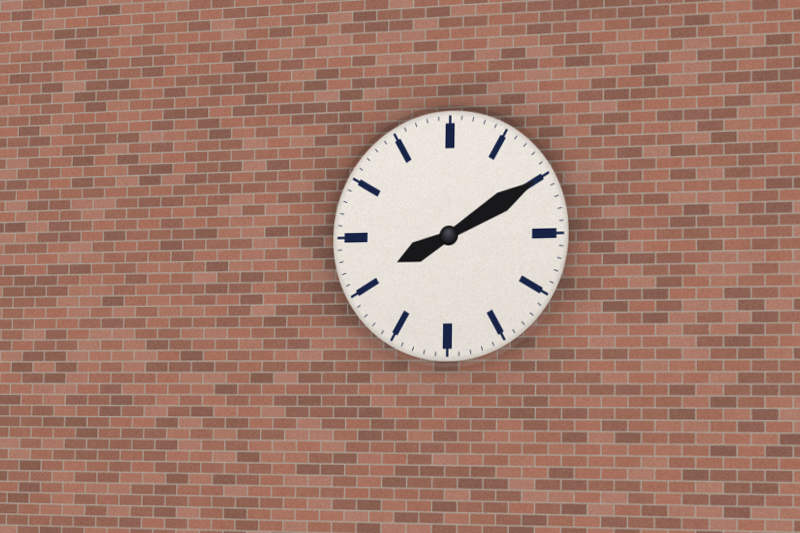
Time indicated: 8:10
